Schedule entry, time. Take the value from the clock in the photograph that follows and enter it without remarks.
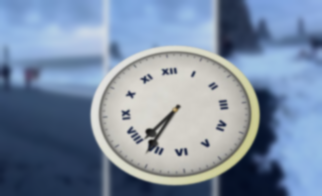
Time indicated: 7:36
